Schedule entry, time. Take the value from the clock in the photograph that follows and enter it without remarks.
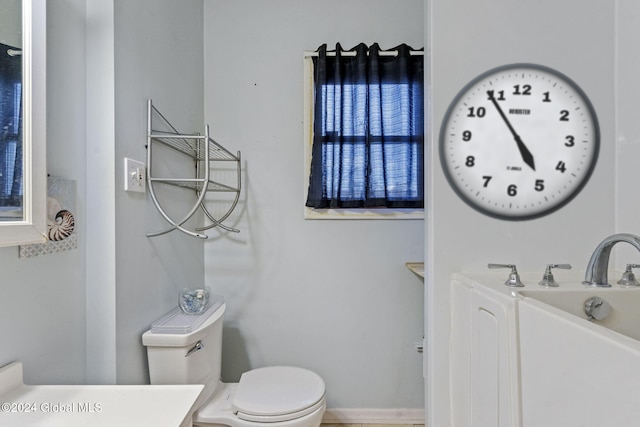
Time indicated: 4:54
